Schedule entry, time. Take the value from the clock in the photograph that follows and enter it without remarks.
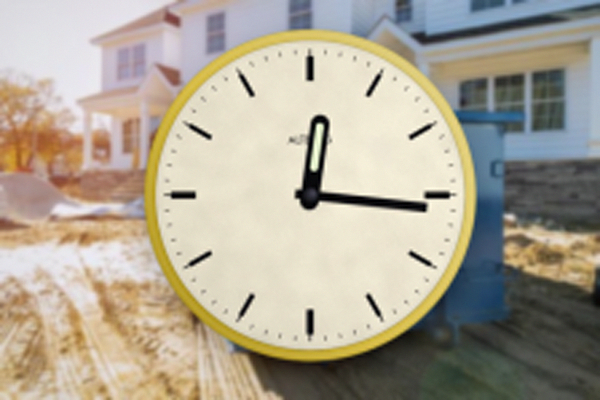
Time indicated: 12:16
